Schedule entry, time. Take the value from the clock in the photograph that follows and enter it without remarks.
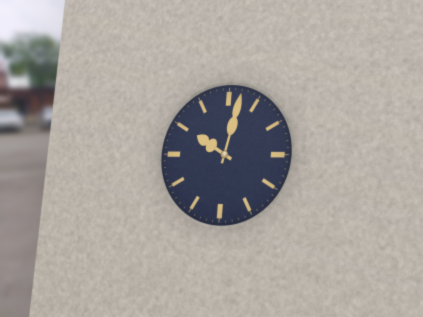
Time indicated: 10:02
